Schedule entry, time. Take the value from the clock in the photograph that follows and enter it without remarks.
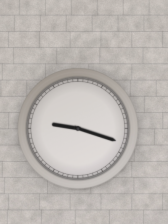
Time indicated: 9:18
